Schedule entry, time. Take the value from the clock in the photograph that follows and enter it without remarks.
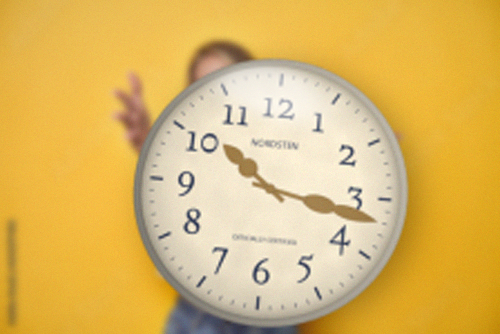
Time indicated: 10:17
